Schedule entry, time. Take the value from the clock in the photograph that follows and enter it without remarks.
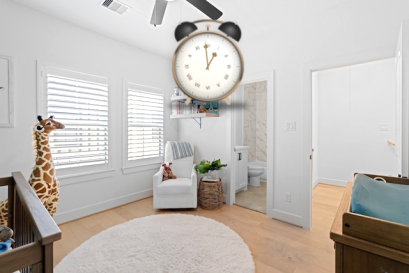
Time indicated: 12:59
